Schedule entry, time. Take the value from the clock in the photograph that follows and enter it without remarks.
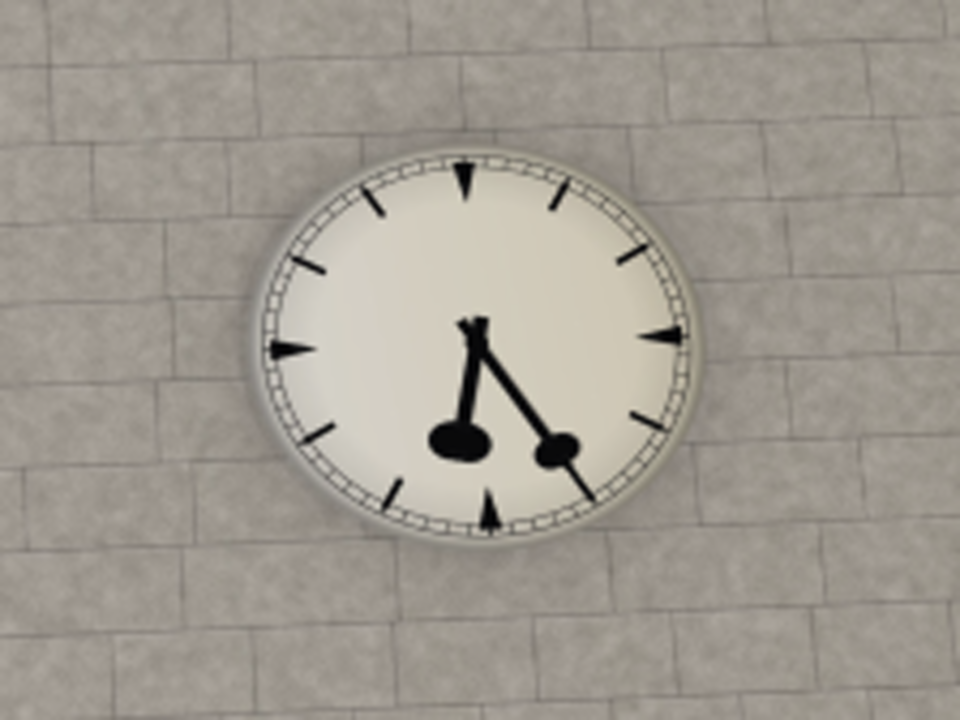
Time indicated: 6:25
